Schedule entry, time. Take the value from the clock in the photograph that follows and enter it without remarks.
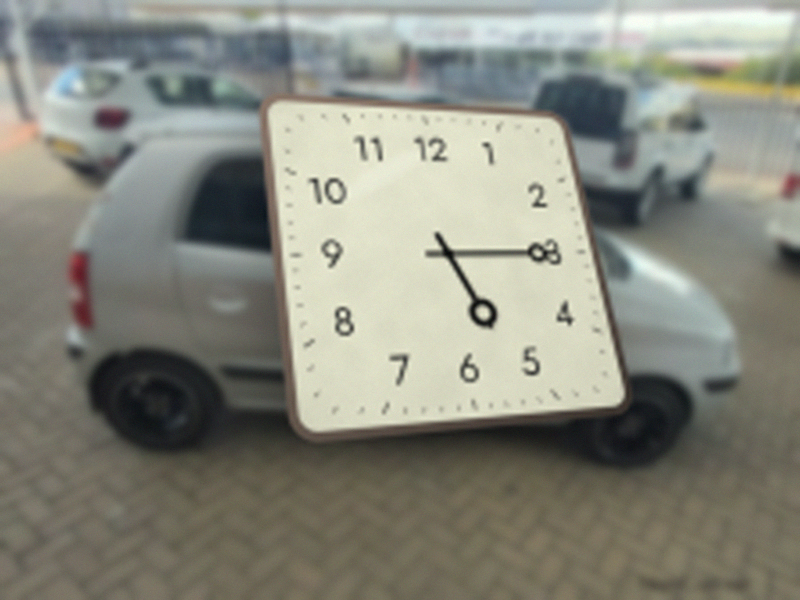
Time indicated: 5:15
